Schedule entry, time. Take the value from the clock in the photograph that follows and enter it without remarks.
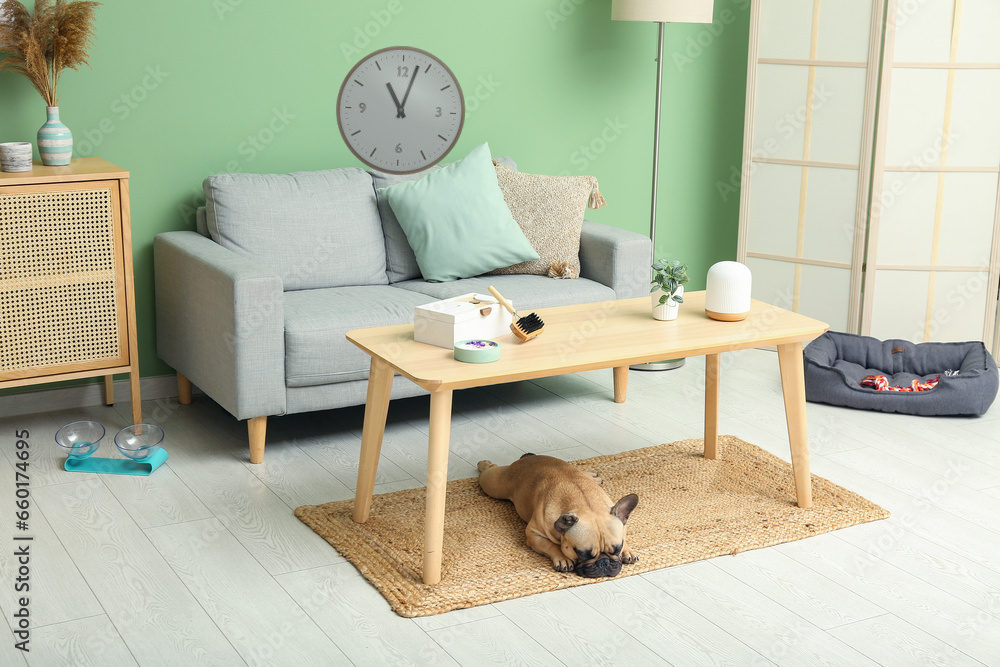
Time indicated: 11:03
